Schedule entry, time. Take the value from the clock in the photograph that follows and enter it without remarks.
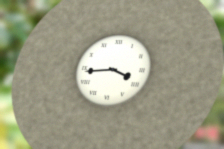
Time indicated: 3:44
